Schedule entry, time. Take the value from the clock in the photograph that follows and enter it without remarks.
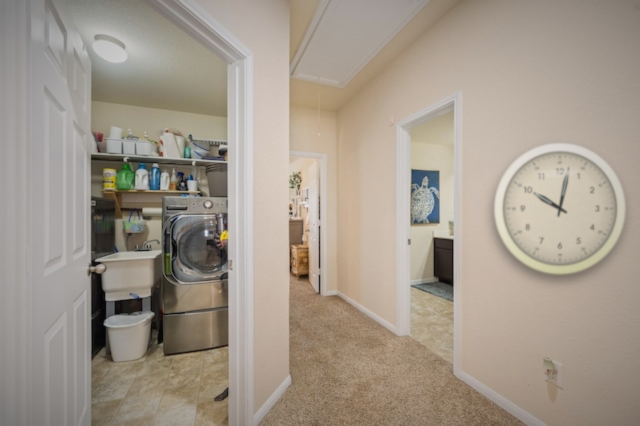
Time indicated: 10:02
